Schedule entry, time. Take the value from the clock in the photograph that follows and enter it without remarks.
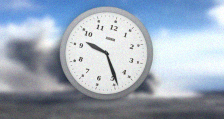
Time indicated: 9:24
